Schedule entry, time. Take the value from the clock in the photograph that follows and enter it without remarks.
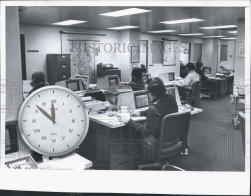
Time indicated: 11:52
